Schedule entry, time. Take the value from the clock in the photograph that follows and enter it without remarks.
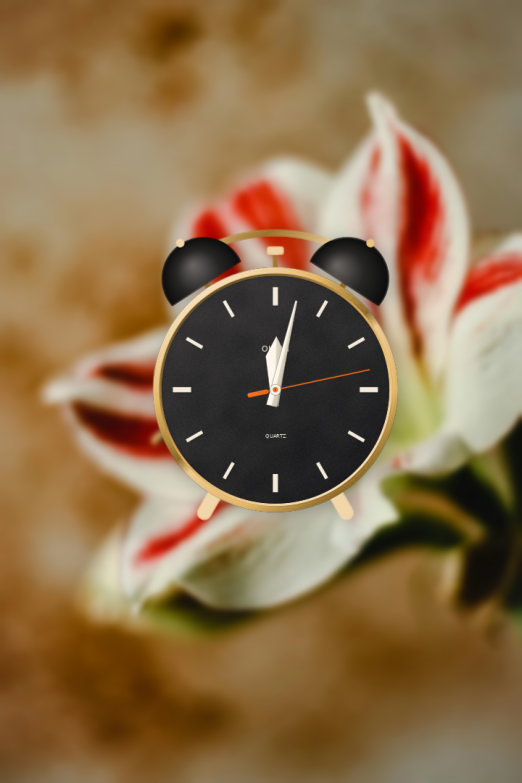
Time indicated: 12:02:13
